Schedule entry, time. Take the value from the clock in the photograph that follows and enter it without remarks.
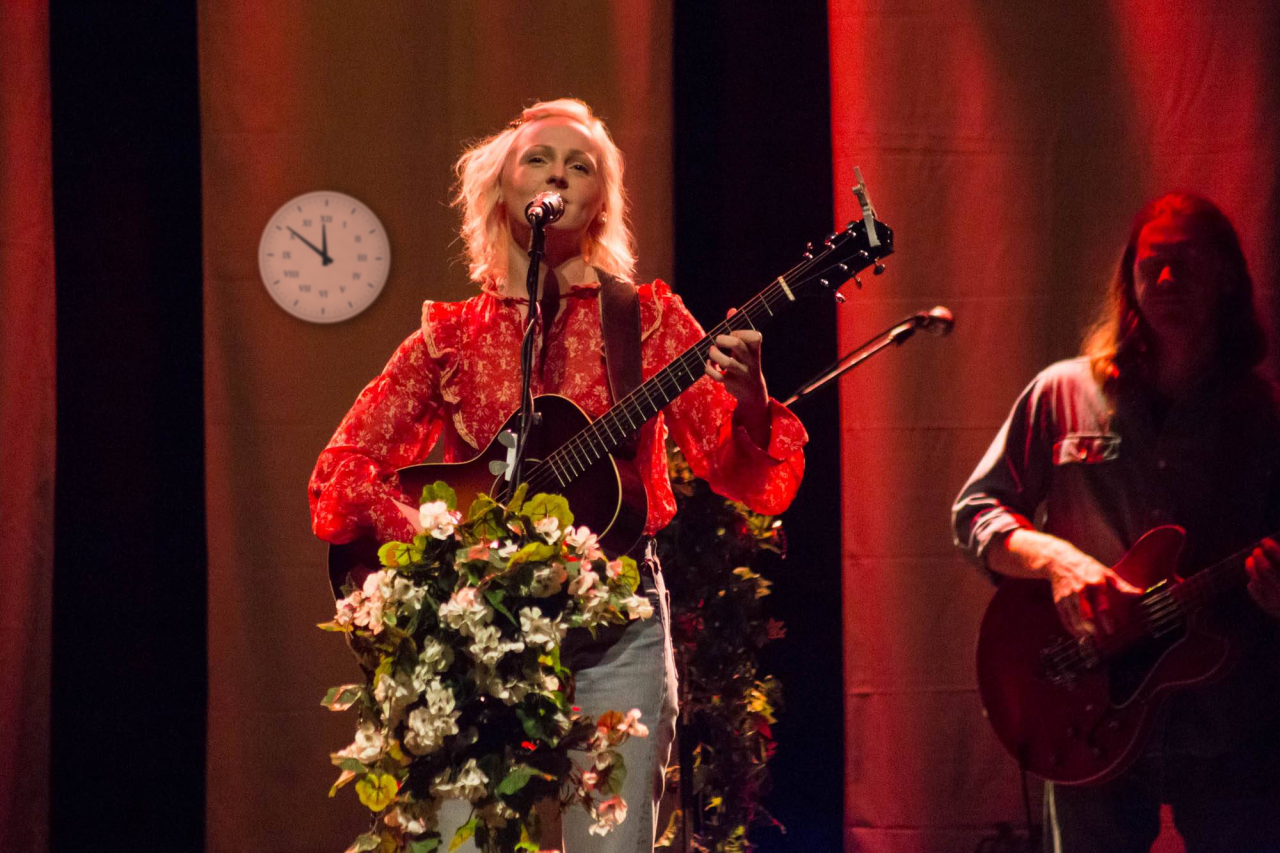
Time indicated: 11:51
